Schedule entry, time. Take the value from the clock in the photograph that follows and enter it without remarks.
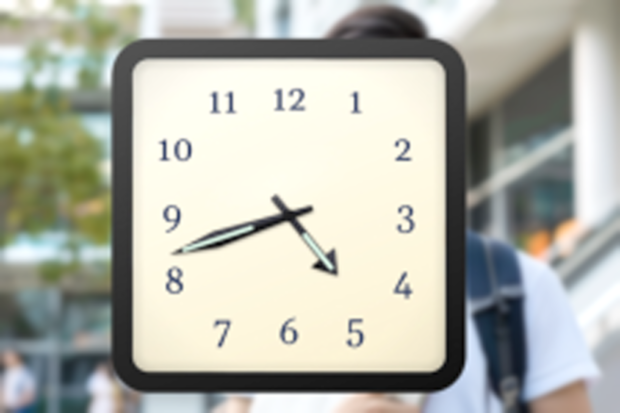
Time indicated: 4:42
